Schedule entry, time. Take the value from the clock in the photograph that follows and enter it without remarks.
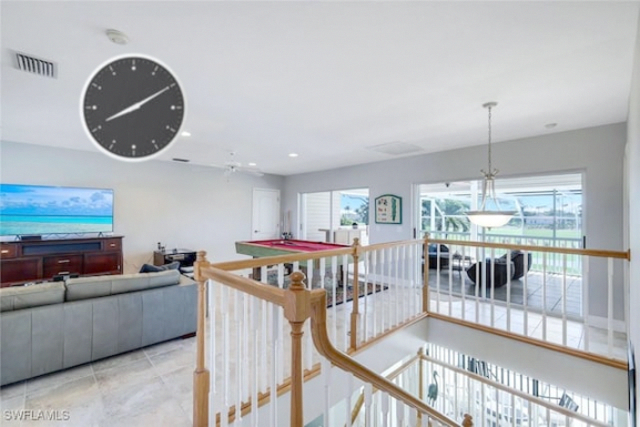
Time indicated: 8:10
